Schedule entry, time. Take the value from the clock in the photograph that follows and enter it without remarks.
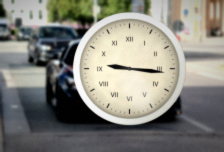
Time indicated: 9:16
